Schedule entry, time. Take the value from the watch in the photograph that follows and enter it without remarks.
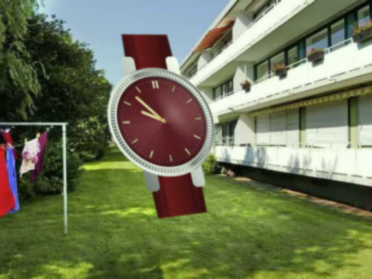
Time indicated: 9:53
